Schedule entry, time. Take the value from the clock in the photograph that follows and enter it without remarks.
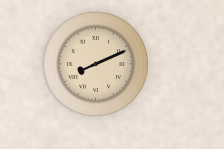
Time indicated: 8:11
